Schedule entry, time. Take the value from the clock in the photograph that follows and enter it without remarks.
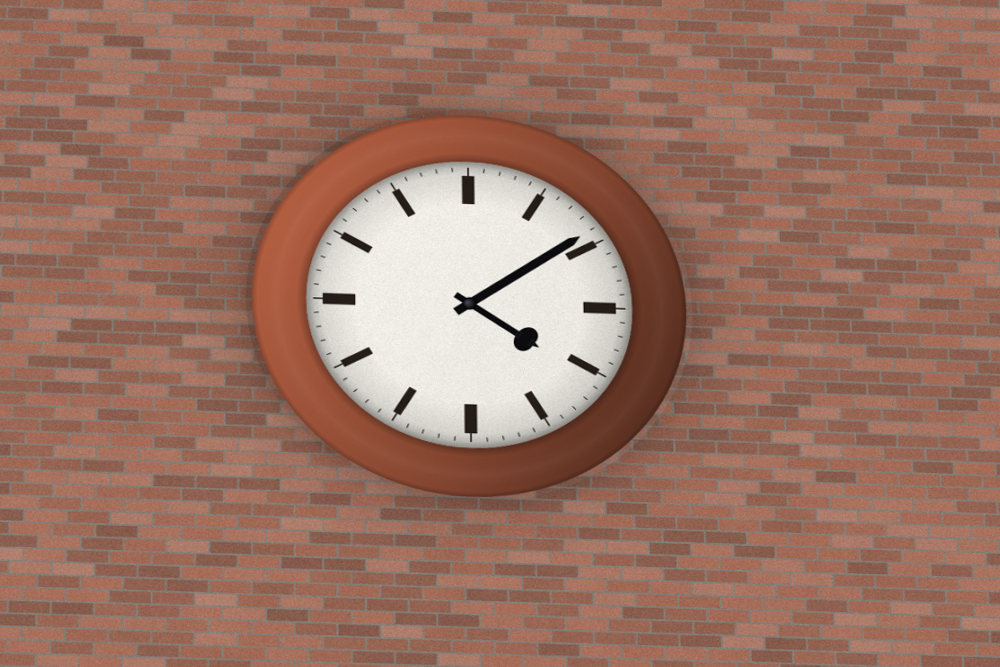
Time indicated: 4:09
